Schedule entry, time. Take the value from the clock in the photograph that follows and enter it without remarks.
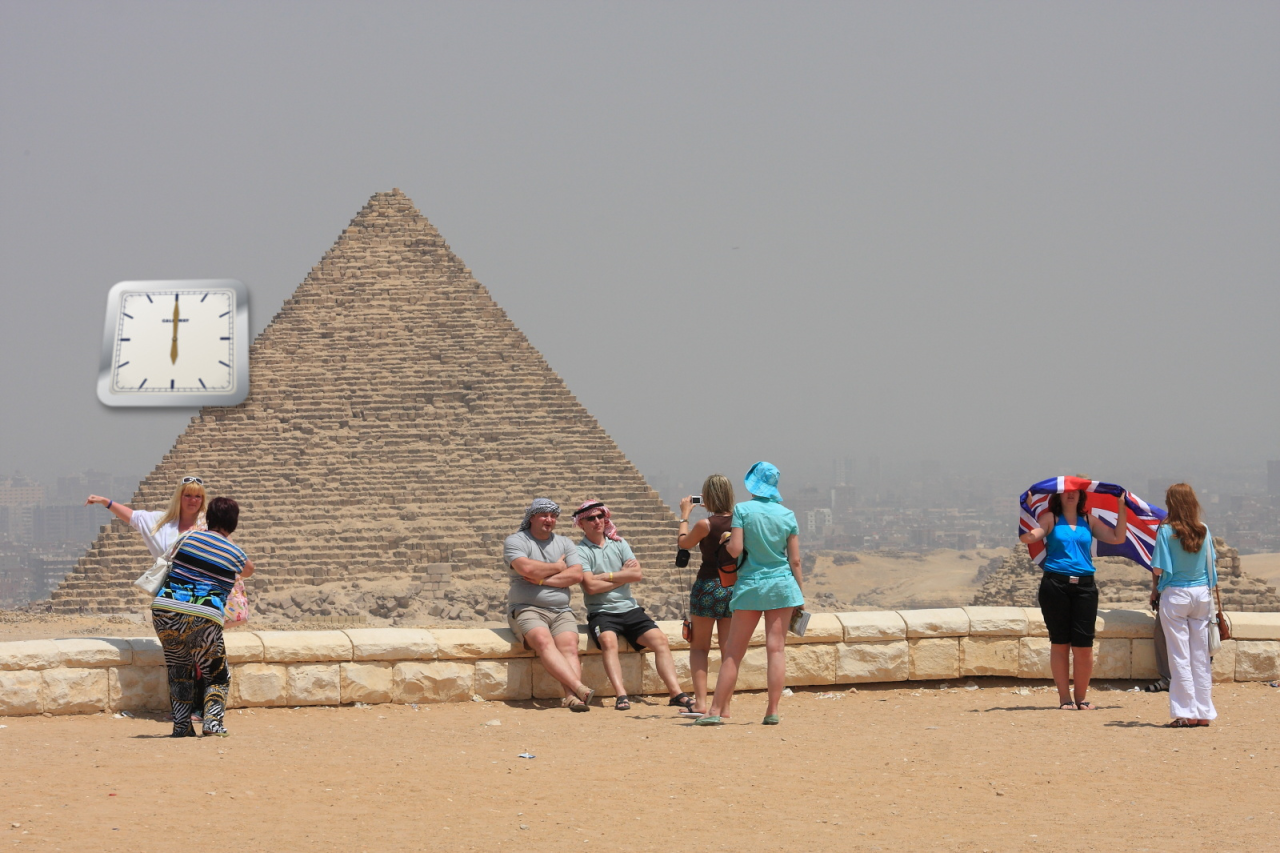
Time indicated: 6:00
